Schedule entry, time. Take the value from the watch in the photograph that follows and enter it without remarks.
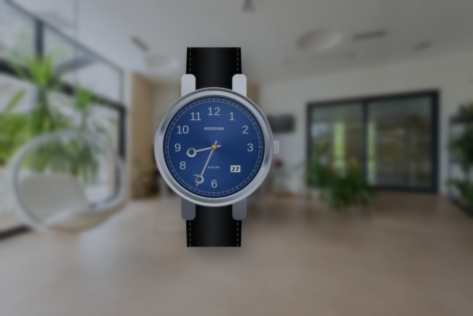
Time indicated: 8:34
